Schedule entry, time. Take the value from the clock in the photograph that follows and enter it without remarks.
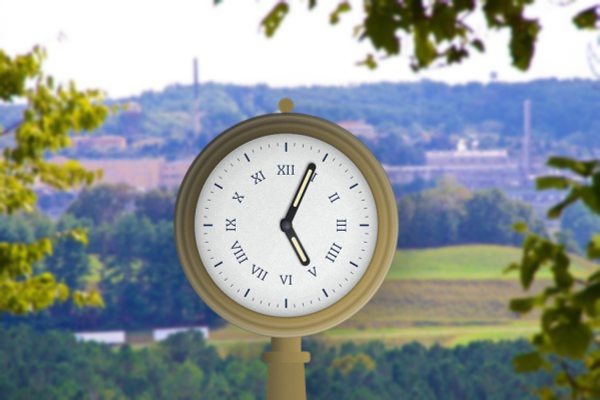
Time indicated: 5:04
